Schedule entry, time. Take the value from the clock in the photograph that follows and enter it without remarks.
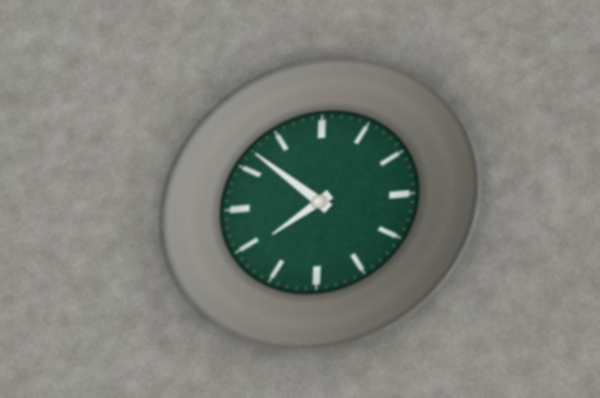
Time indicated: 7:52
